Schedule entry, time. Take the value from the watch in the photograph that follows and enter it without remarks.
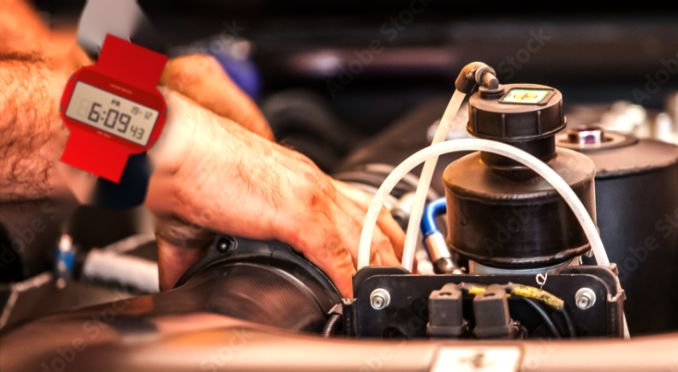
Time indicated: 6:09
